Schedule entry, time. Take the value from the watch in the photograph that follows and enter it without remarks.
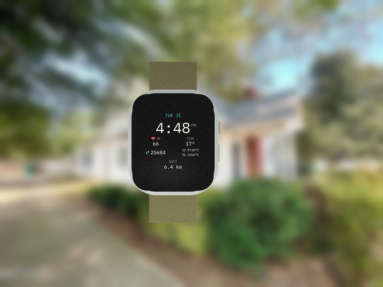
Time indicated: 4:48
